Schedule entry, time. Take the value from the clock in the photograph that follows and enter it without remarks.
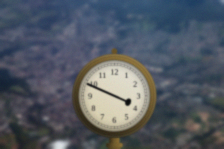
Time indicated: 3:49
